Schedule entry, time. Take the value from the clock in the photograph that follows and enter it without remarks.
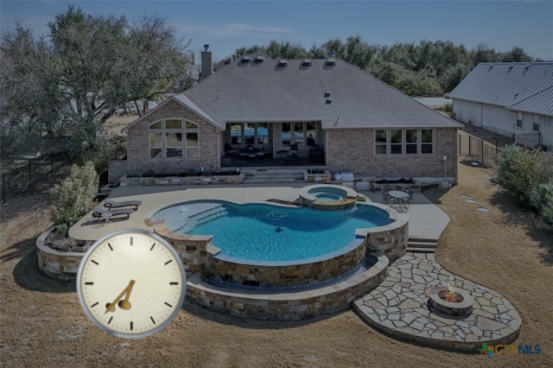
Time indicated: 6:37
